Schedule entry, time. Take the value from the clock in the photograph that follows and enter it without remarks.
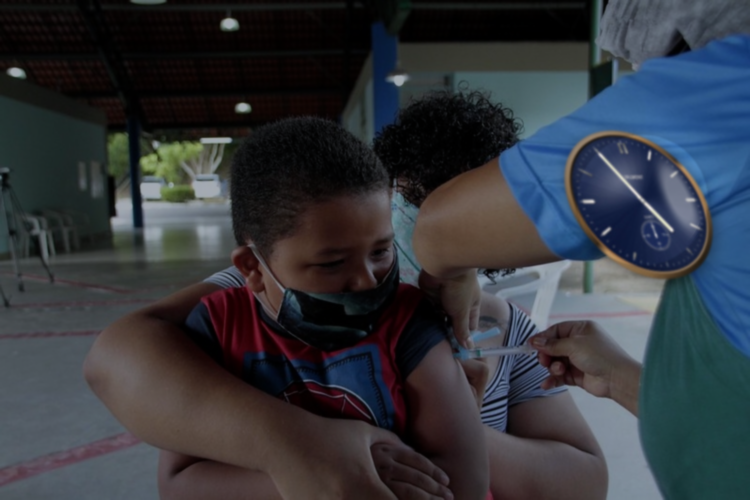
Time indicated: 4:55
